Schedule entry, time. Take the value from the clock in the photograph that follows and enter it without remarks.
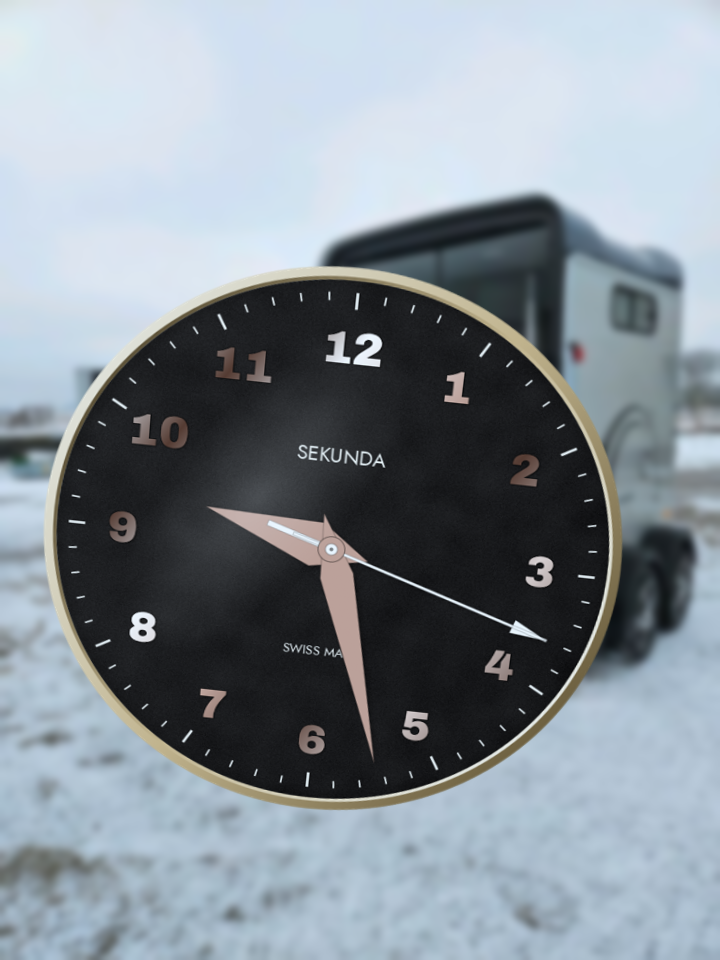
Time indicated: 9:27:18
